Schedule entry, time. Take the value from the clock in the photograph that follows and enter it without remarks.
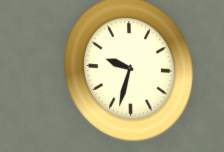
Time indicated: 9:33
